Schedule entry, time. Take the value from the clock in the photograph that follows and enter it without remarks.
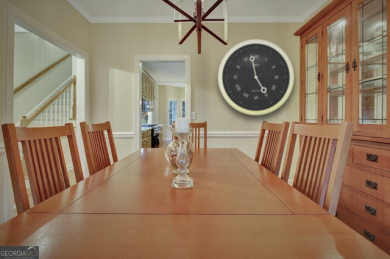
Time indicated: 4:58
